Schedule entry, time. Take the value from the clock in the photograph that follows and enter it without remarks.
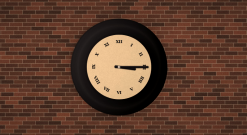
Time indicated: 3:15
